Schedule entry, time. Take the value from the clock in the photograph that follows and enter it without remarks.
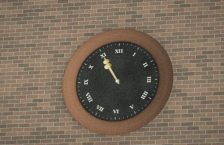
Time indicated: 10:55
